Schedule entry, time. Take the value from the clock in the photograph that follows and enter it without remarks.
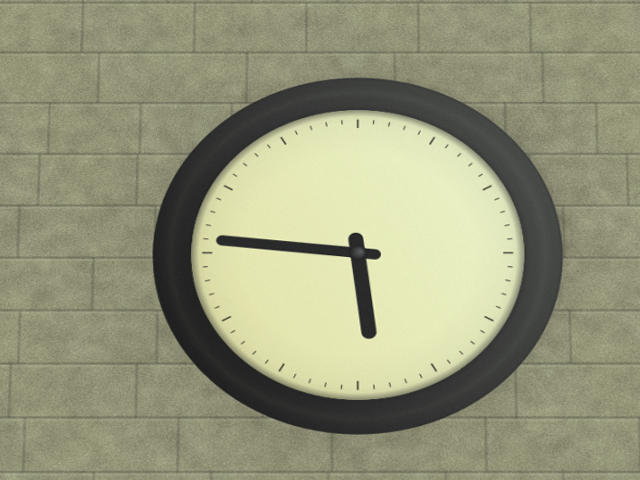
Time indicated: 5:46
